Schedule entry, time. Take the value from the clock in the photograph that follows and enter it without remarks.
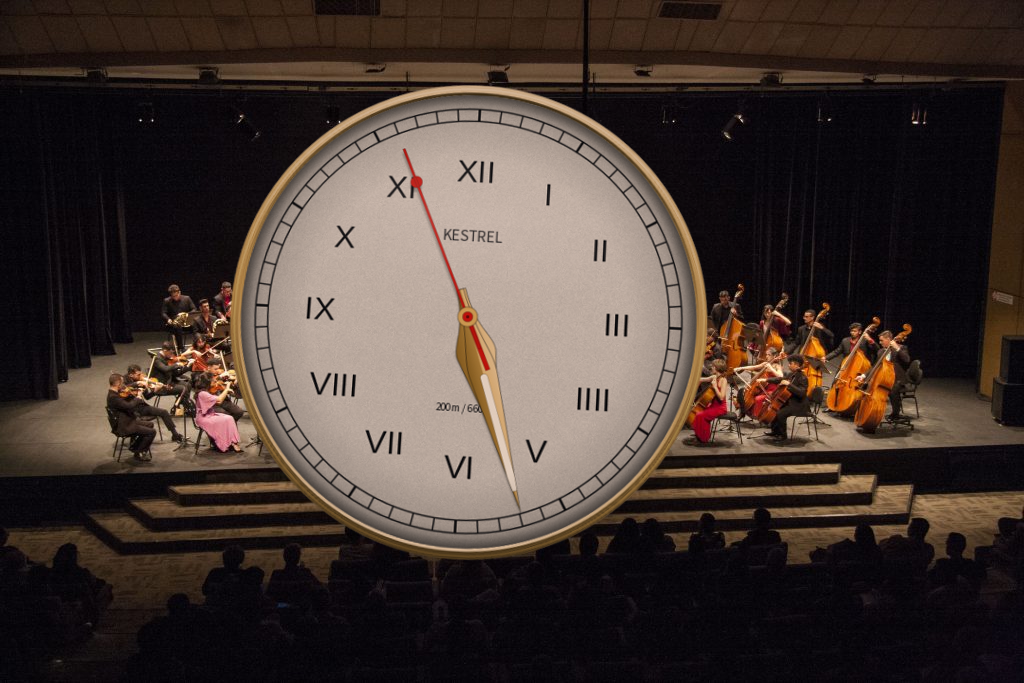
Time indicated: 5:26:56
